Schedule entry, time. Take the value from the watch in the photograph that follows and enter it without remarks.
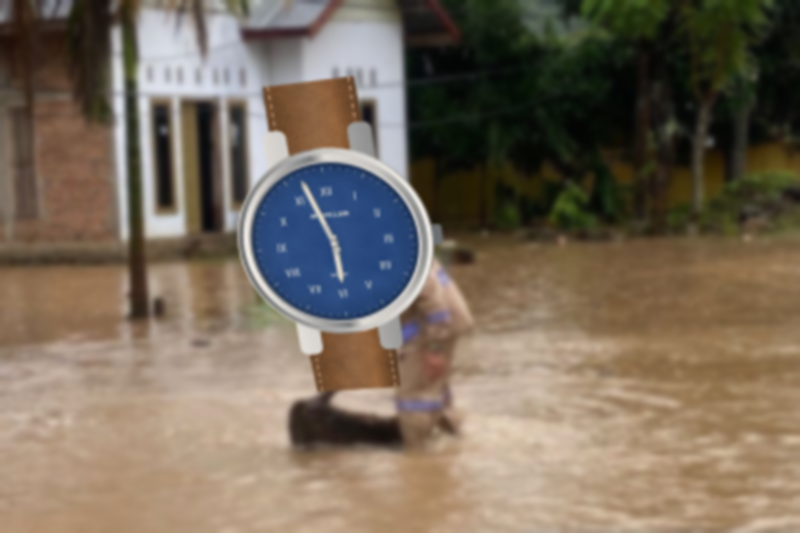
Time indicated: 5:57
